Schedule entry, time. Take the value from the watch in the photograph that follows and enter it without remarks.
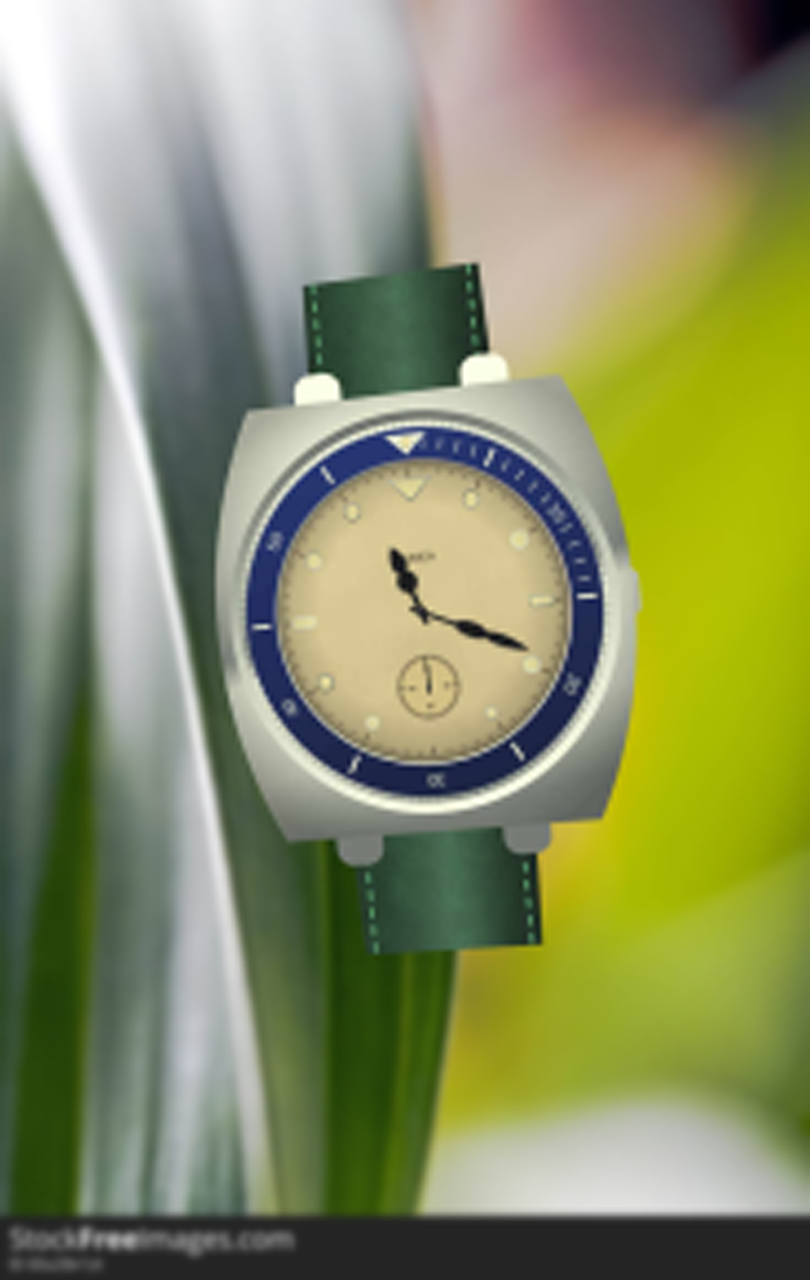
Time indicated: 11:19
